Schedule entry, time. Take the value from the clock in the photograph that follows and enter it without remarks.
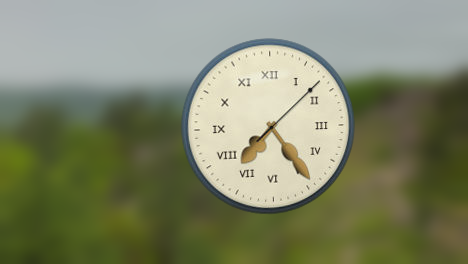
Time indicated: 7:24:08
